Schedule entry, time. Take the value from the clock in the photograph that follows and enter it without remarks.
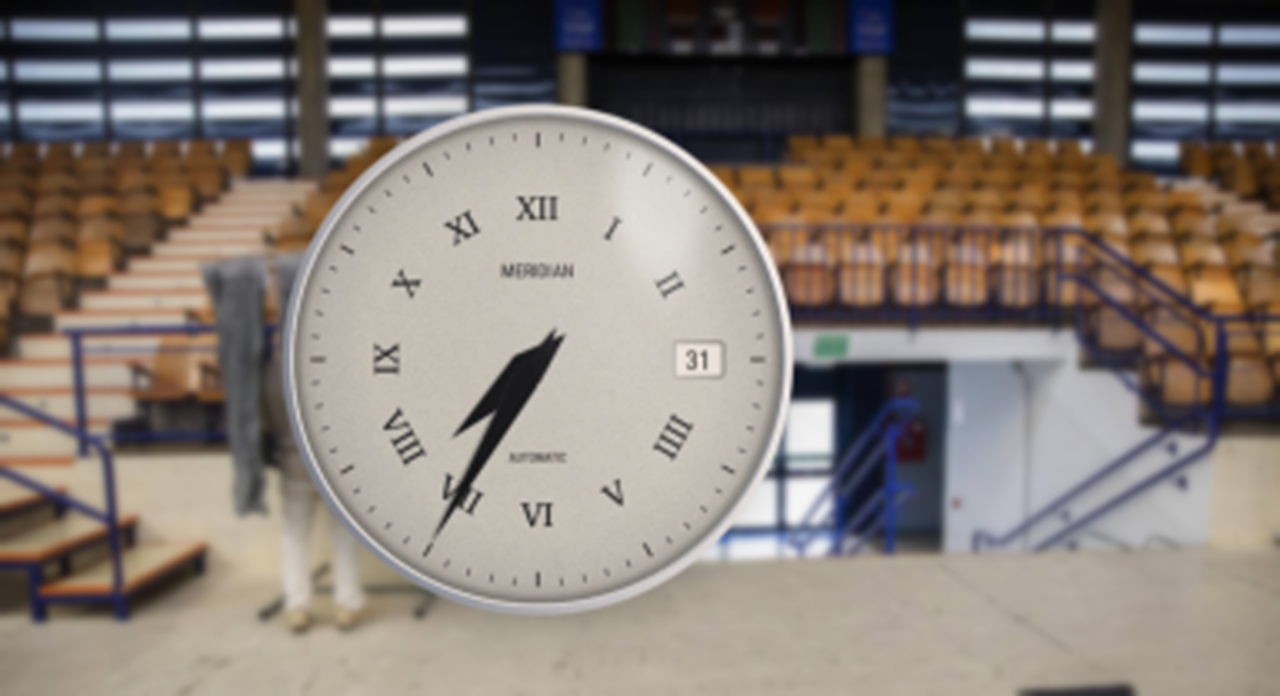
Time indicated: 7:35
